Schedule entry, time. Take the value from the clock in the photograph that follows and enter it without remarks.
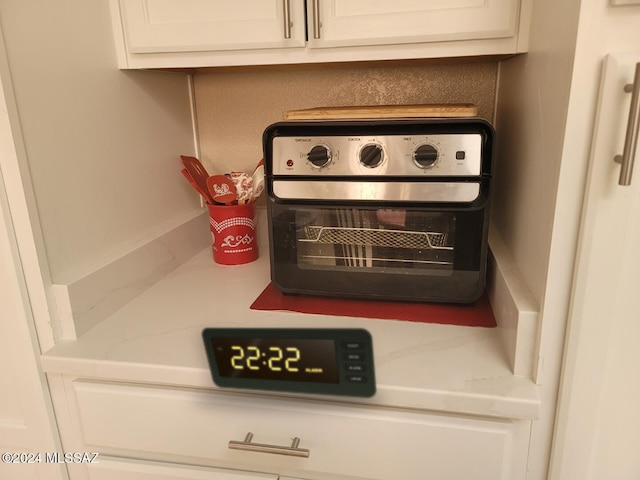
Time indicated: 22:22
